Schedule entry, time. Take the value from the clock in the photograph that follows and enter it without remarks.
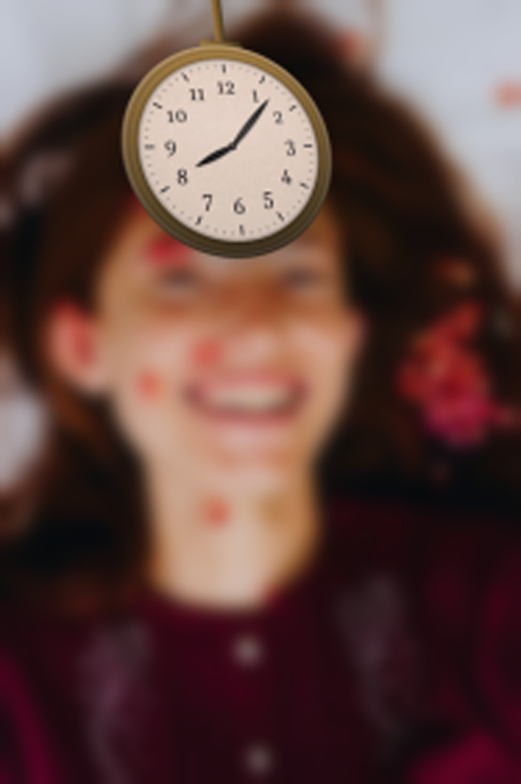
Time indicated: 8:07
